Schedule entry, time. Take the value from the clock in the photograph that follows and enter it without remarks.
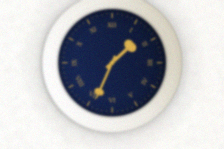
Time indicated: 1:34
